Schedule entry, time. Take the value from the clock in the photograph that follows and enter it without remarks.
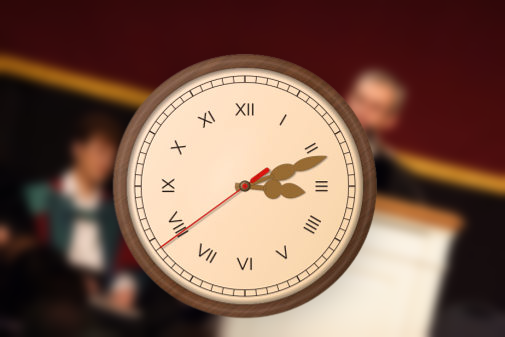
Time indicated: 3:11:39
